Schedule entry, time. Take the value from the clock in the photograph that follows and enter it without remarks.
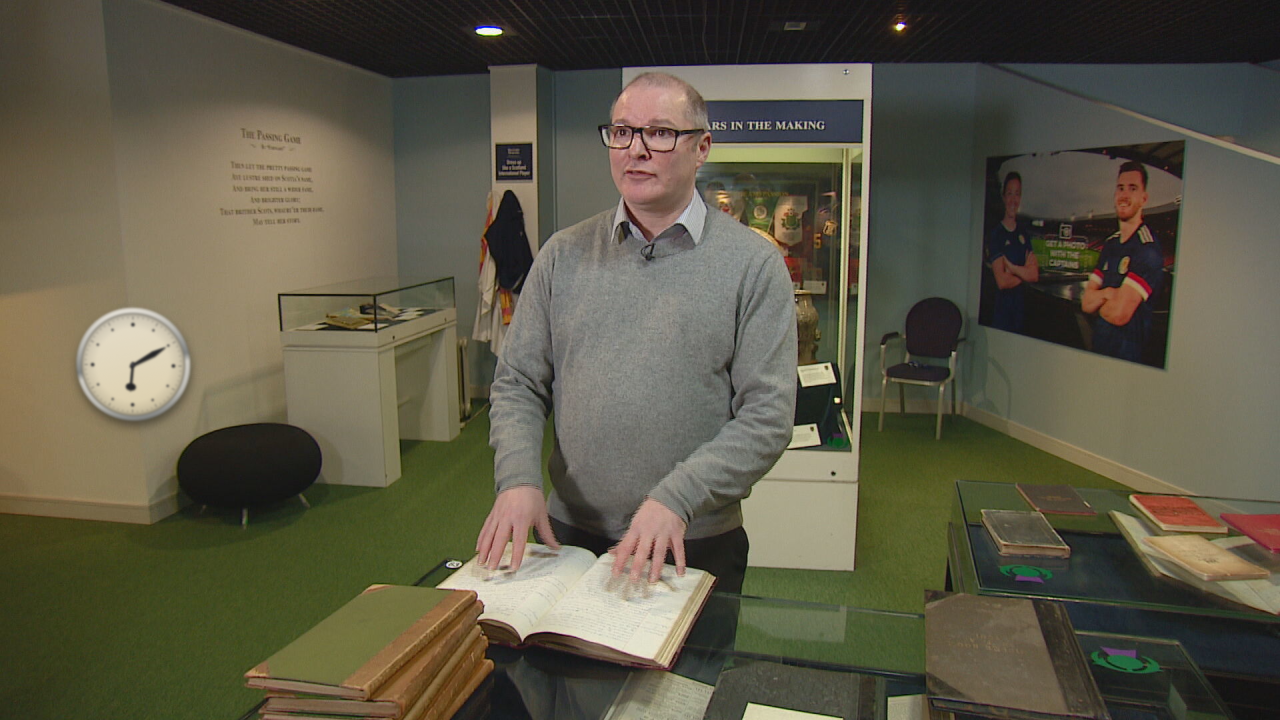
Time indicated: 6:10
